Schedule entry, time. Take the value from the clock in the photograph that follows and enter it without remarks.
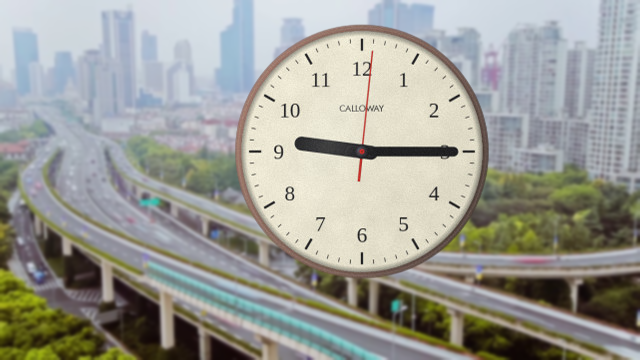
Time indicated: 9:15:01
